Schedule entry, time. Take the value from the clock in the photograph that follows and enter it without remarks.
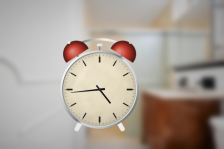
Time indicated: 4:44
